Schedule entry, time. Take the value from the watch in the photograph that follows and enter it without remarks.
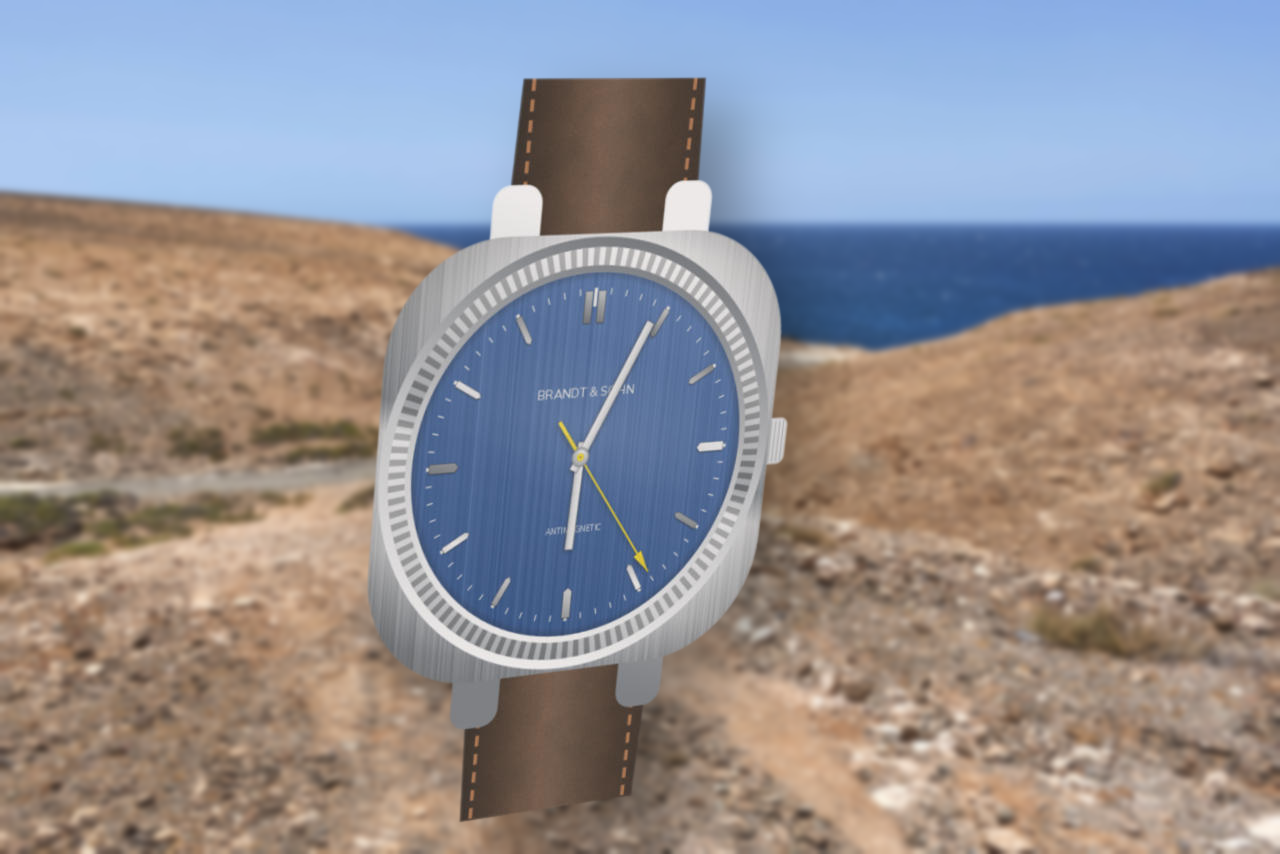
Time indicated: 6:04:24
